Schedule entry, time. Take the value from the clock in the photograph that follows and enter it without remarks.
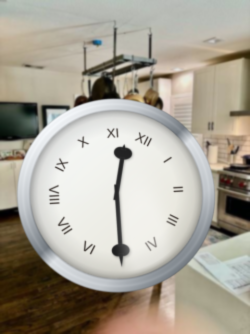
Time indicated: 11:25
